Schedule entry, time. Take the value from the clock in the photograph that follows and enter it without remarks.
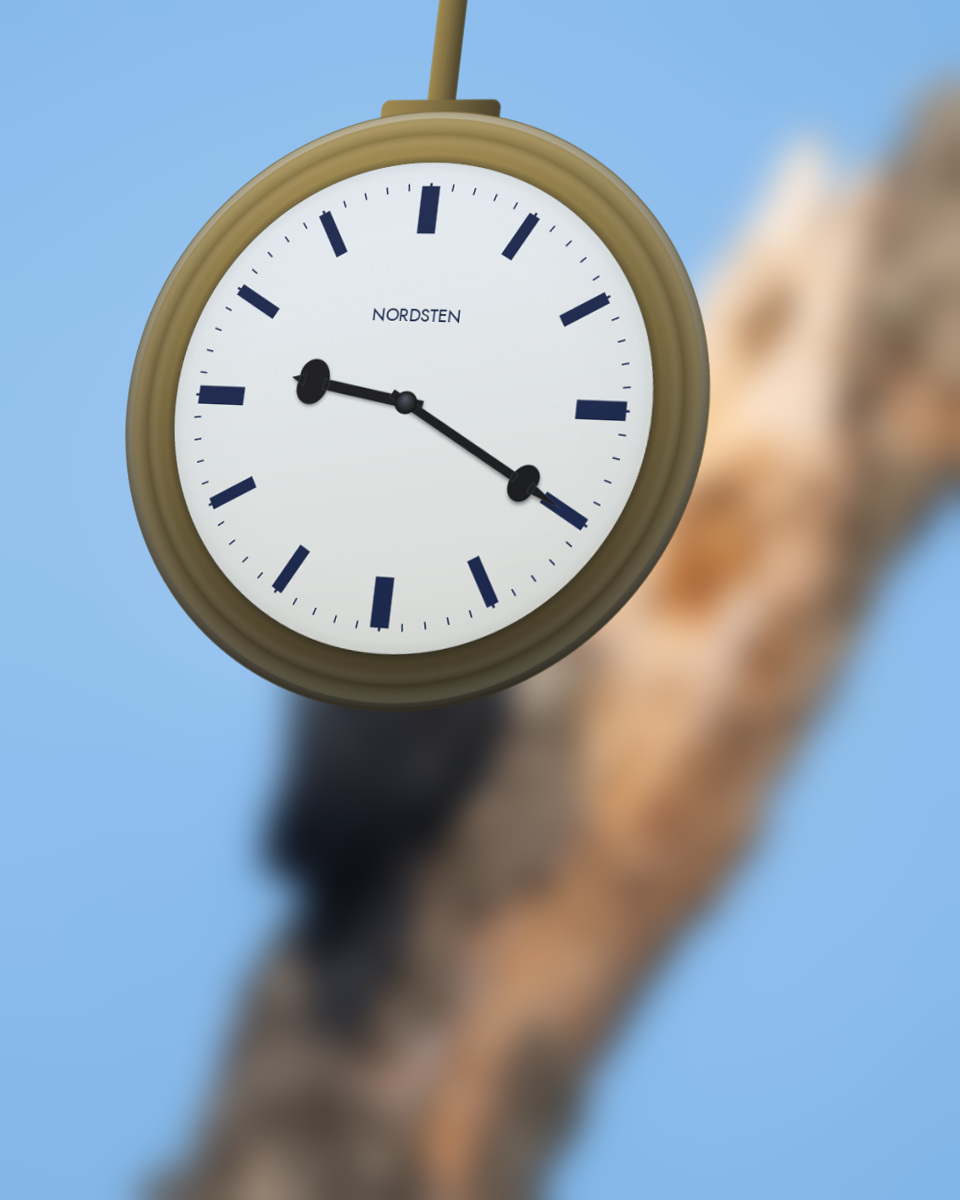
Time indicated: 9:20
